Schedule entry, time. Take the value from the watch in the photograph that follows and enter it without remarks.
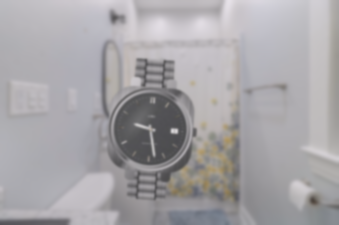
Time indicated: 9:28
